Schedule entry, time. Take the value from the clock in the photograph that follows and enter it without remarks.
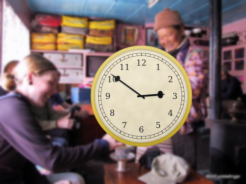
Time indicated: 2:51
